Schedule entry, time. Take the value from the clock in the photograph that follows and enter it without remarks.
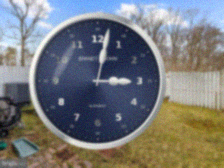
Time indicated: 3:02
